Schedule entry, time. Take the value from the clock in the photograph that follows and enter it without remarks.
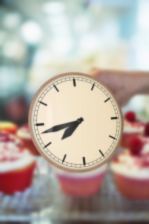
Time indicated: 7:43
